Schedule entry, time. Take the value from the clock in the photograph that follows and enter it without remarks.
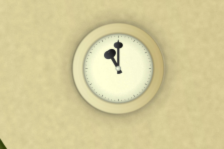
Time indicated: 11:00
